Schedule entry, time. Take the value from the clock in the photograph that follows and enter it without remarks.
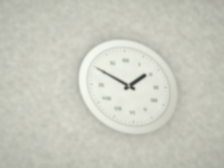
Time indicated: 1:50
